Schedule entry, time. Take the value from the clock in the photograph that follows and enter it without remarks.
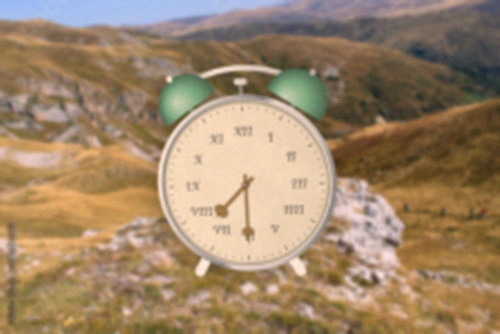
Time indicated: 7:30
